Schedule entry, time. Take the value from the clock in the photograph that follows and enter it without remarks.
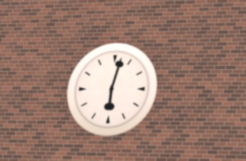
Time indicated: 6:02
